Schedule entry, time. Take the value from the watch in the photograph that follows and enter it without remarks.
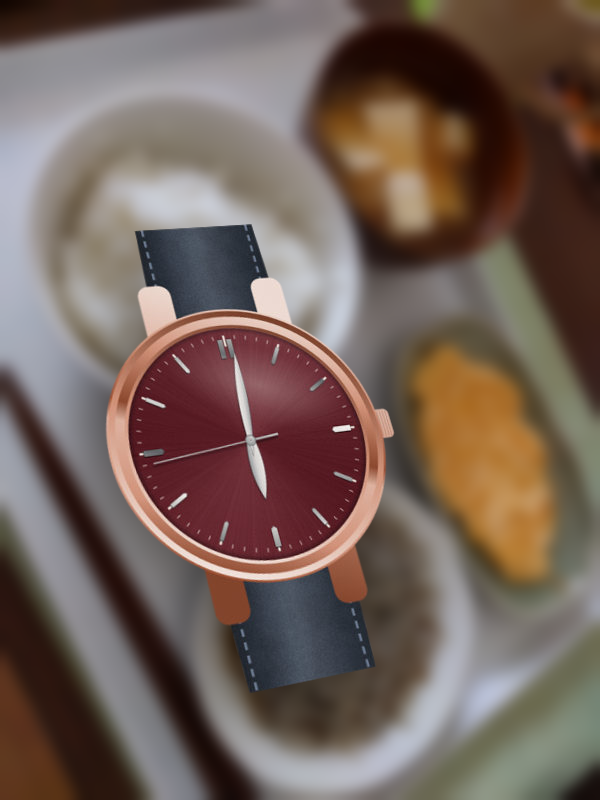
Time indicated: 6:00:44
